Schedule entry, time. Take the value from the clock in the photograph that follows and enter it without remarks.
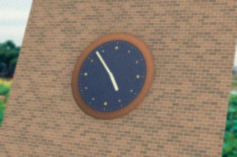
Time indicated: 4:53
